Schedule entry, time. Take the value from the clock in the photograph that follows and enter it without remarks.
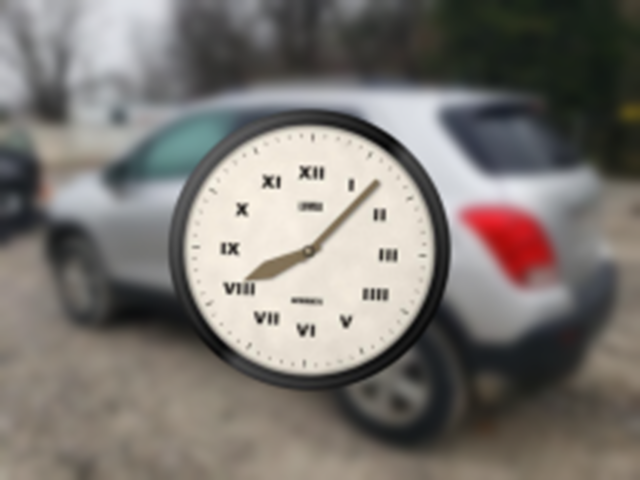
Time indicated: 8:07
